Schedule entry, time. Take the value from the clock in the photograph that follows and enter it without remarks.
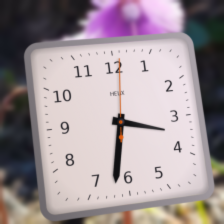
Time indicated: 3:32:01
